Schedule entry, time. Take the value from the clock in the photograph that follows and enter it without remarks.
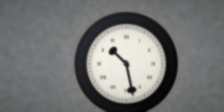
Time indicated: 10:28
